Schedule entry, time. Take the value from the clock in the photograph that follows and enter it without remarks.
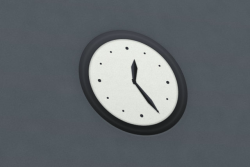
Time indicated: 12:25
